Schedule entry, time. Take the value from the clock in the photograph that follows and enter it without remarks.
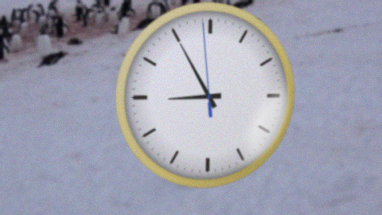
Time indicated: 8:54:59
